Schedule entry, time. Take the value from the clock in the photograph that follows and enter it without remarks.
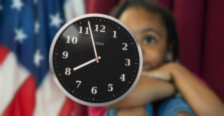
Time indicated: 7:57
